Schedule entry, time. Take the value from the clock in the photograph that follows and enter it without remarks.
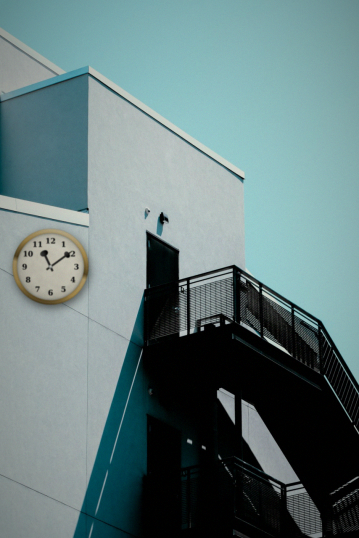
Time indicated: 11:09
